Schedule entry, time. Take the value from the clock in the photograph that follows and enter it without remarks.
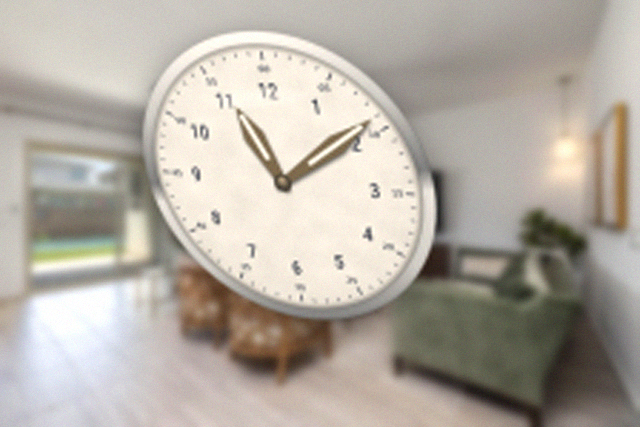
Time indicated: 11:09
